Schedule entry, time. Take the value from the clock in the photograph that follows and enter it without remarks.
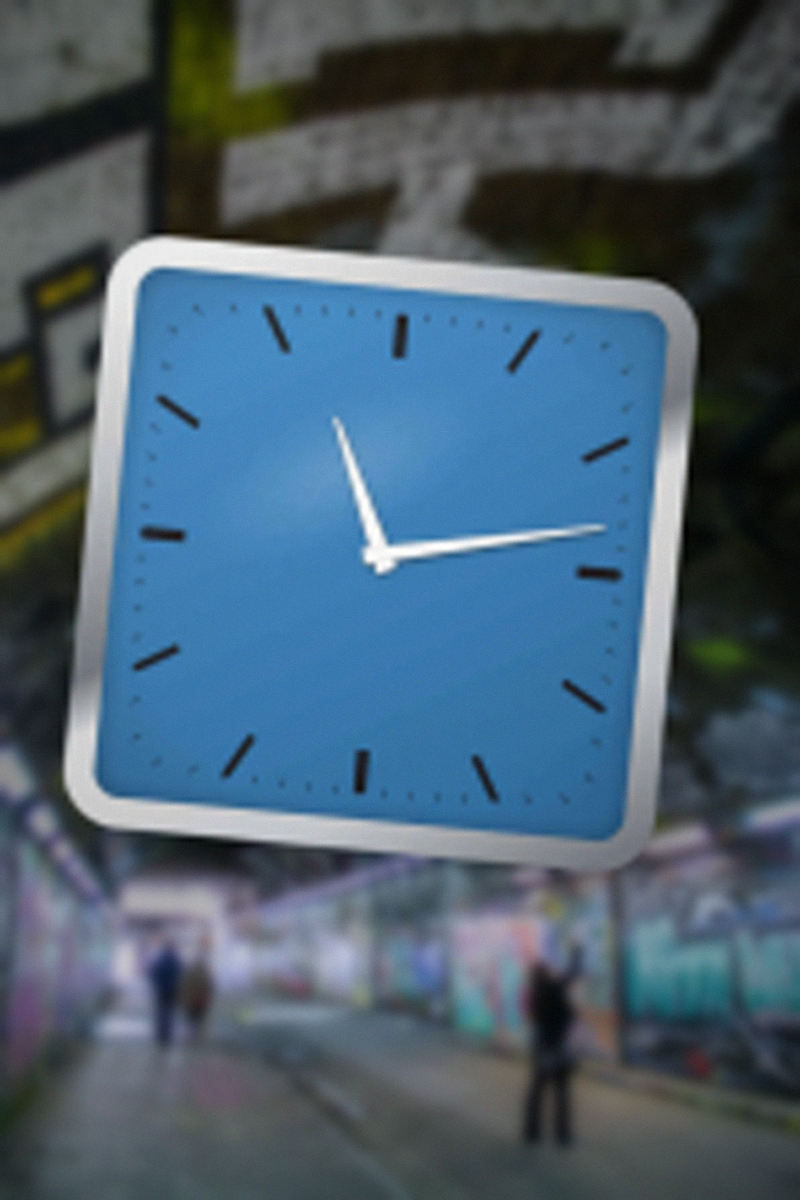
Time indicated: 11:13
